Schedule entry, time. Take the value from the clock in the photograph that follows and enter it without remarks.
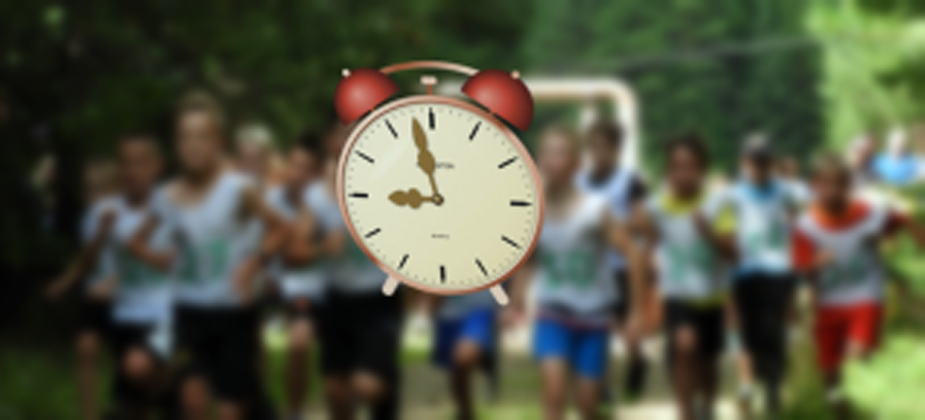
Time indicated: 8:58
